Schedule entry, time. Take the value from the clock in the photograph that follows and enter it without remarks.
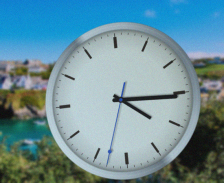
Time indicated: 4:15:33
